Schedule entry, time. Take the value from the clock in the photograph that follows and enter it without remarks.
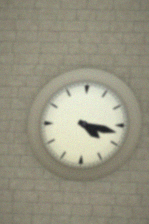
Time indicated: 4:17
